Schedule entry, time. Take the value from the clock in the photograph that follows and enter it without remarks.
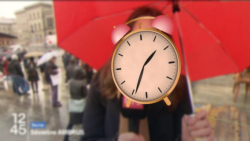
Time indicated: 1:34
